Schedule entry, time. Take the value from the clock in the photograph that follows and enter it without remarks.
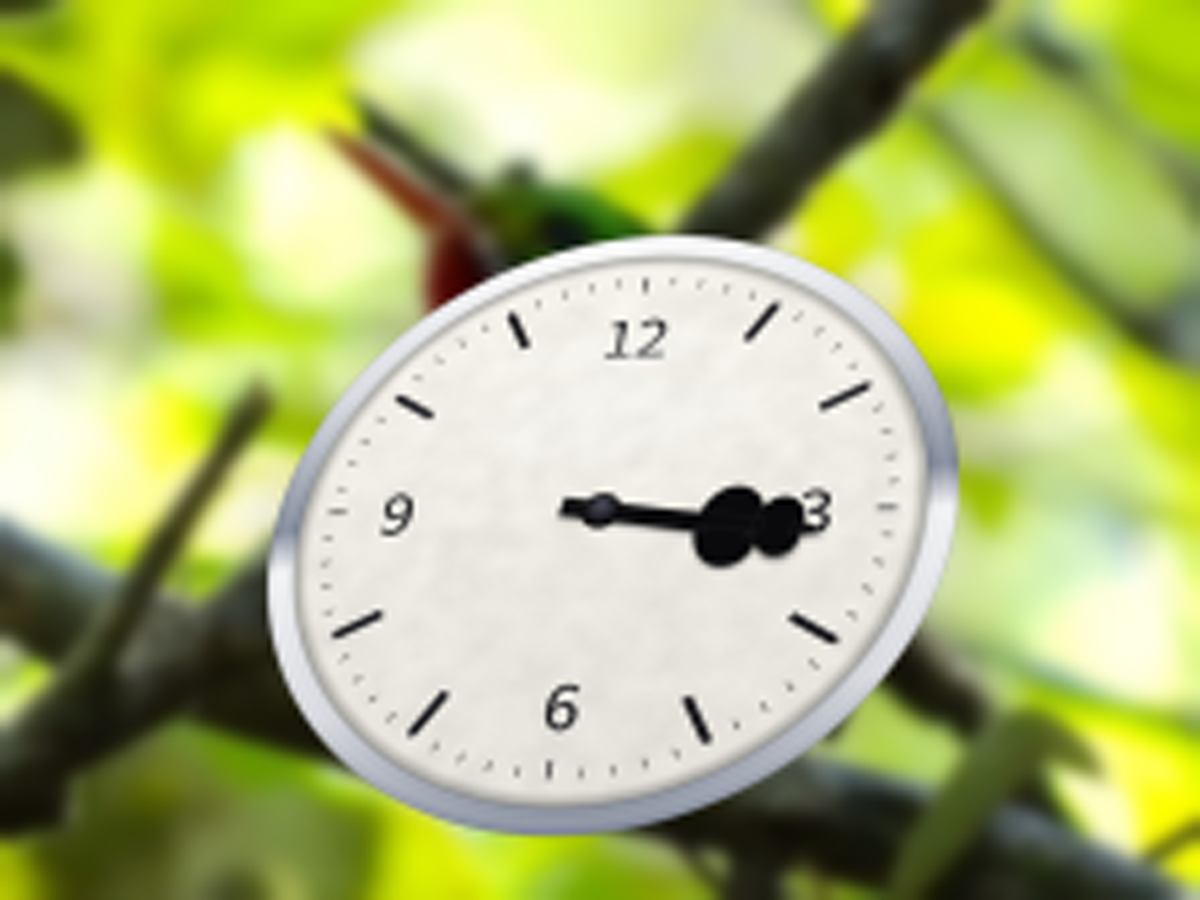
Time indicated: 3:16
